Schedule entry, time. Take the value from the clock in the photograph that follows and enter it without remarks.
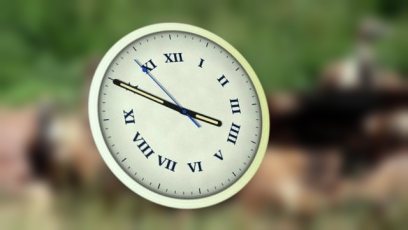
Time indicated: 3:49:54
